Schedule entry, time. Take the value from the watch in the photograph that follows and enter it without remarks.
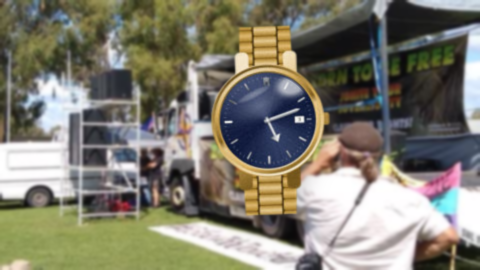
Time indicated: 5:12
